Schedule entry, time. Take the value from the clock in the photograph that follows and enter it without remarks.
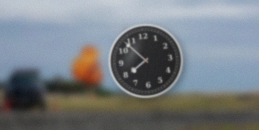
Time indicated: 7:53
